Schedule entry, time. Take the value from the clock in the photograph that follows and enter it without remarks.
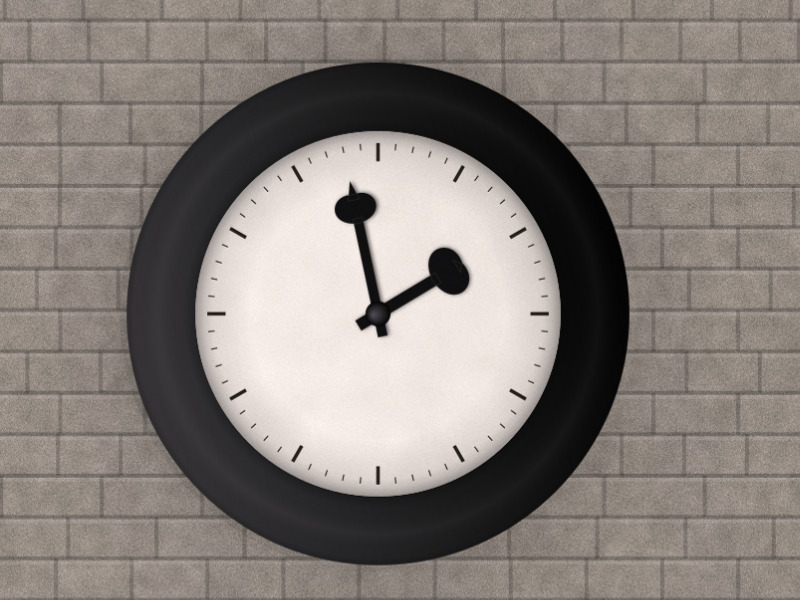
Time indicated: 1:58
